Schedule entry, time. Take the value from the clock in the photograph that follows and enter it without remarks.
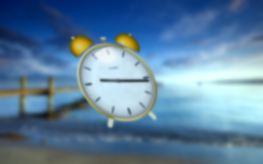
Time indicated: 9:16
